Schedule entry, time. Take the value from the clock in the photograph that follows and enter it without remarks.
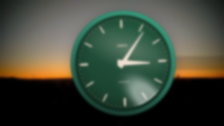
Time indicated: 3:06
